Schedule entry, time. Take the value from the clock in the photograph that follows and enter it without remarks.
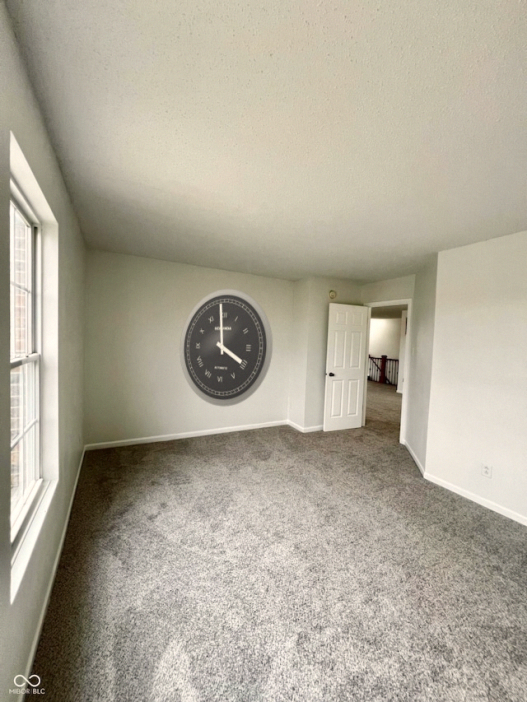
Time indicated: 3:59
